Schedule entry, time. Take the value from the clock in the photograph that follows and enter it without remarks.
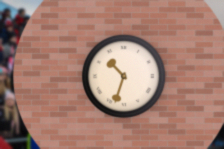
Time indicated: 10:33
